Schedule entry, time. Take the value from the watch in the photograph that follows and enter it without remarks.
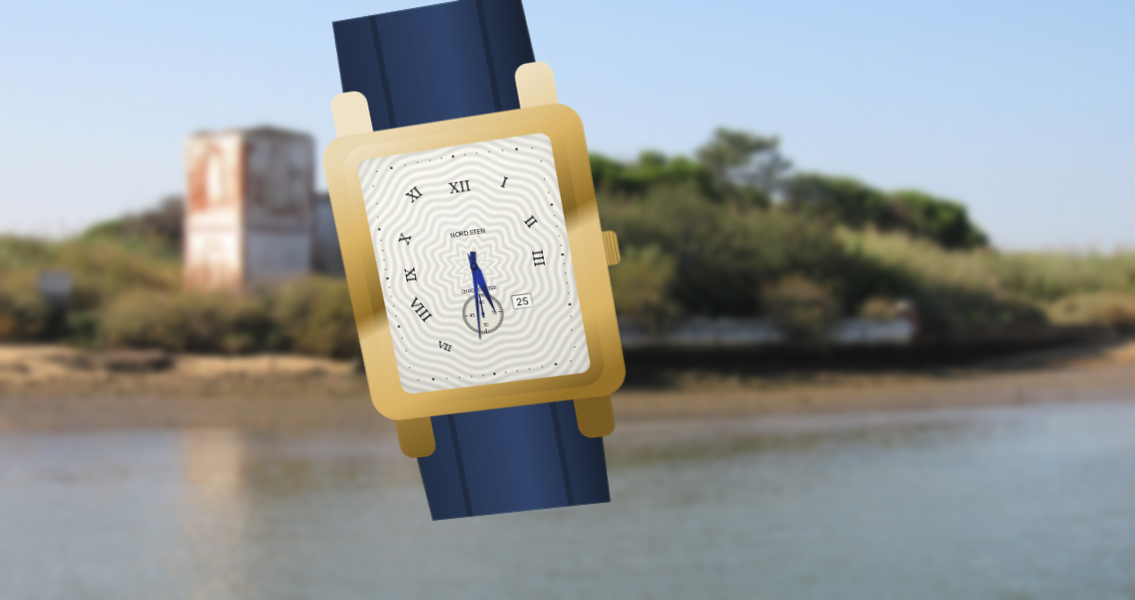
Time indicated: 5:31
